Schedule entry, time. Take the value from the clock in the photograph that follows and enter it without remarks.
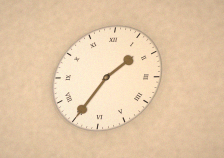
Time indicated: 1:35
